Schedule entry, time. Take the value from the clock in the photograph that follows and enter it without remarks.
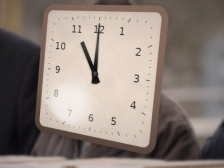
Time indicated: 11:00
